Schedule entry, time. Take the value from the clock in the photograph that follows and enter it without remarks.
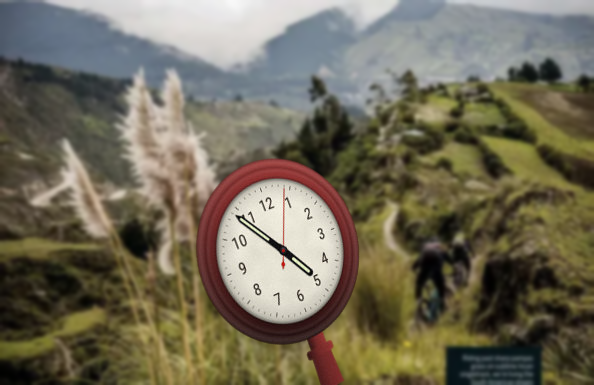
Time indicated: 4:54:04
